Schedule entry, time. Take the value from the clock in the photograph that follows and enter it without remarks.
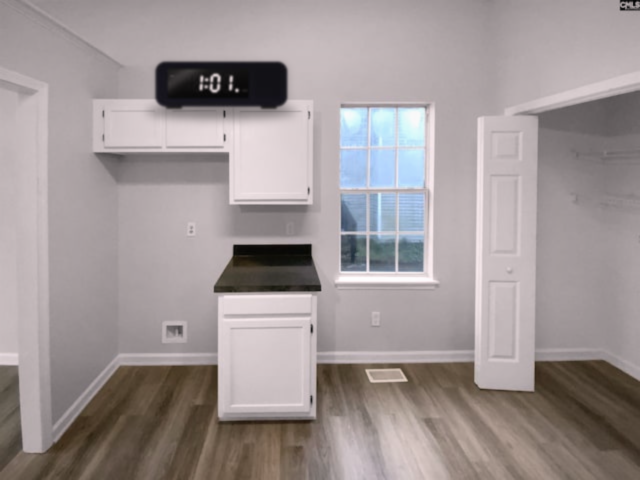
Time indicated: 1:01
